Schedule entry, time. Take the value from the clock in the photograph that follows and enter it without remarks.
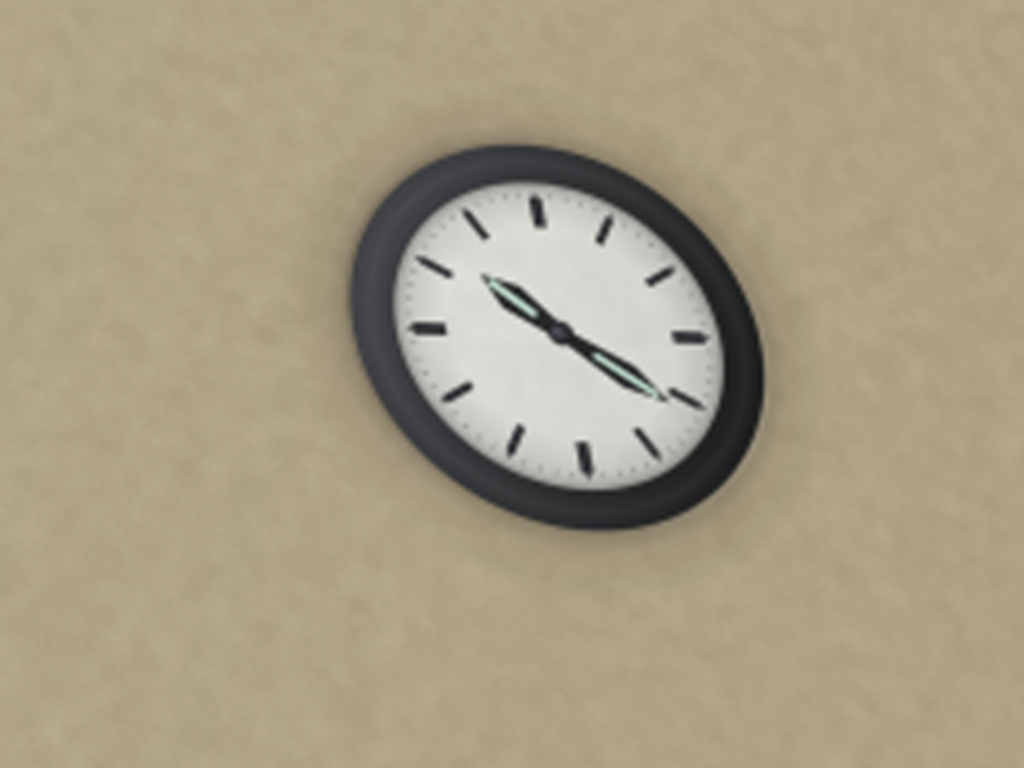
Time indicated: 10:21
